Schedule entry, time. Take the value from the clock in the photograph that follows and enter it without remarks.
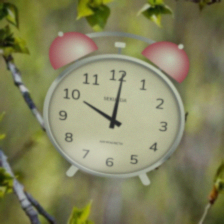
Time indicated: 10:01
